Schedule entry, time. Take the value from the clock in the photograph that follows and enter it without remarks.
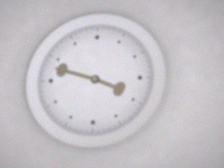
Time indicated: 3:48
